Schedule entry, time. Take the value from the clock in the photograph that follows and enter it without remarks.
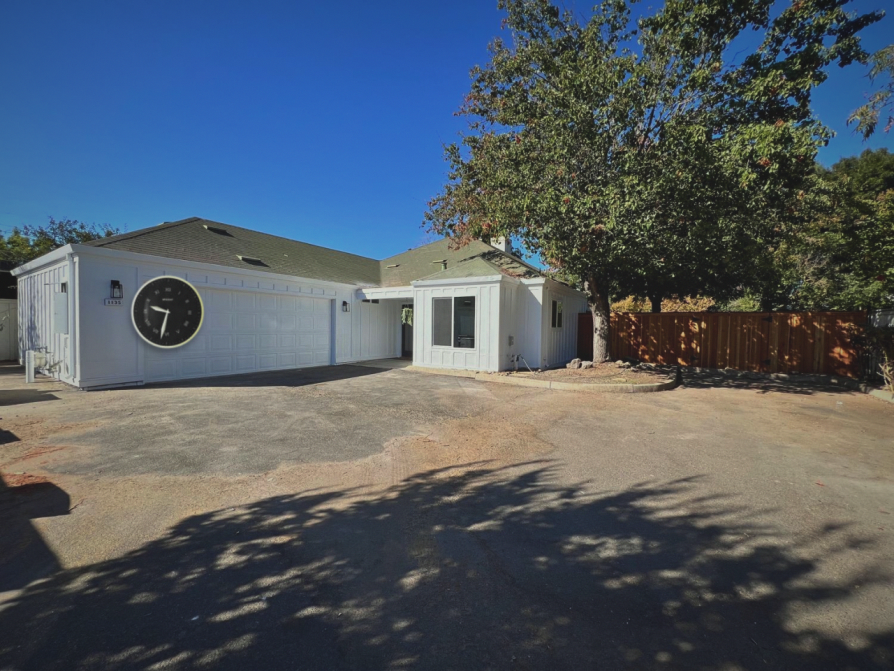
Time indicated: 9:32
